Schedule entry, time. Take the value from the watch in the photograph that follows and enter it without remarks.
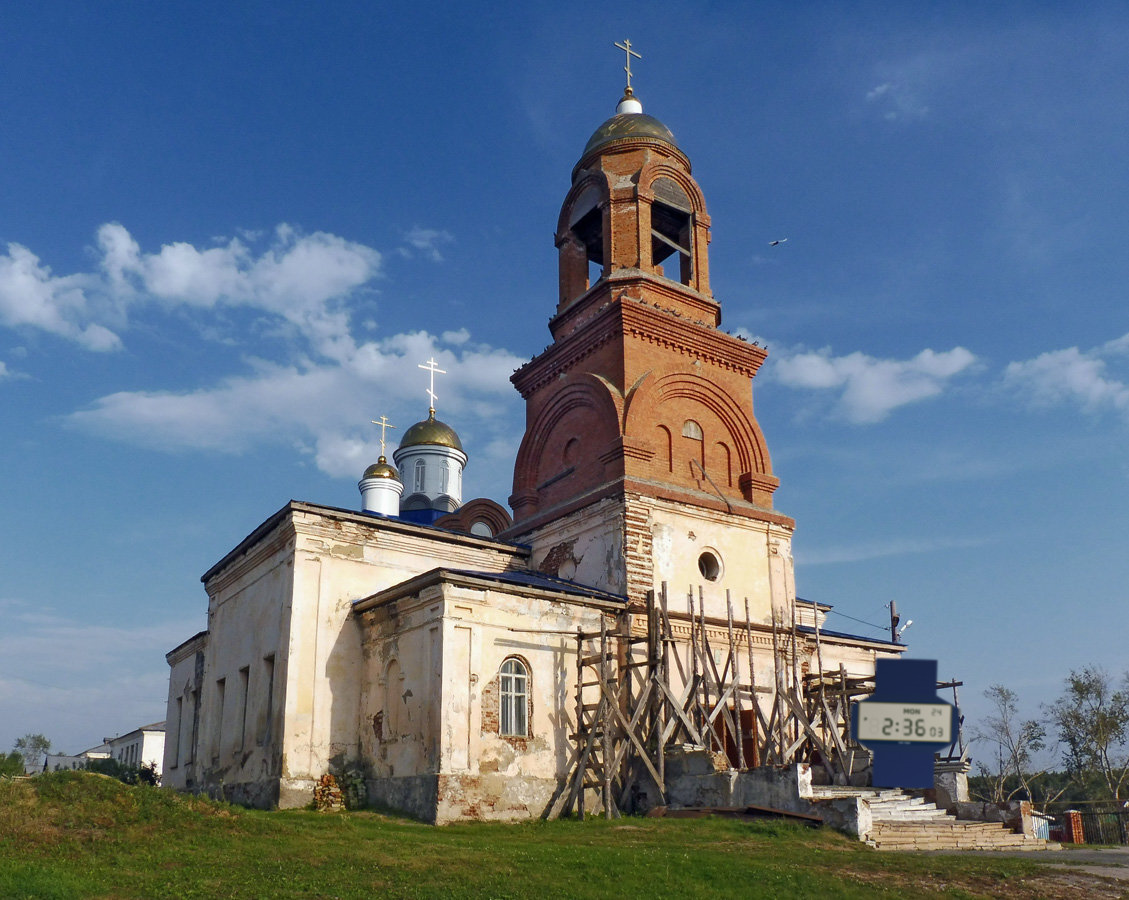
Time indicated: 2:36
